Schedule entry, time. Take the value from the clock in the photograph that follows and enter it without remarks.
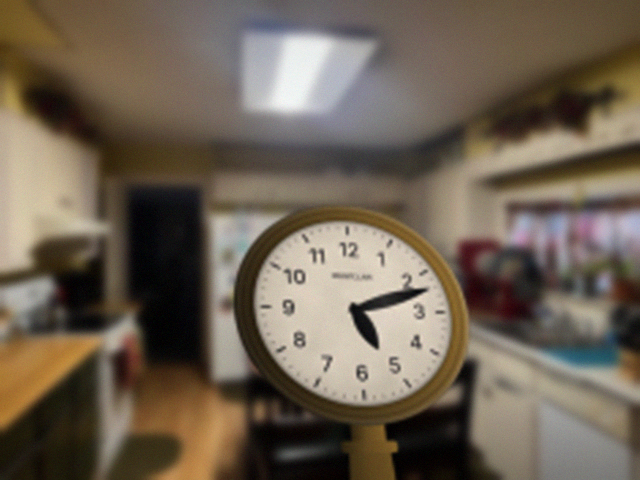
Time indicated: 5:12
